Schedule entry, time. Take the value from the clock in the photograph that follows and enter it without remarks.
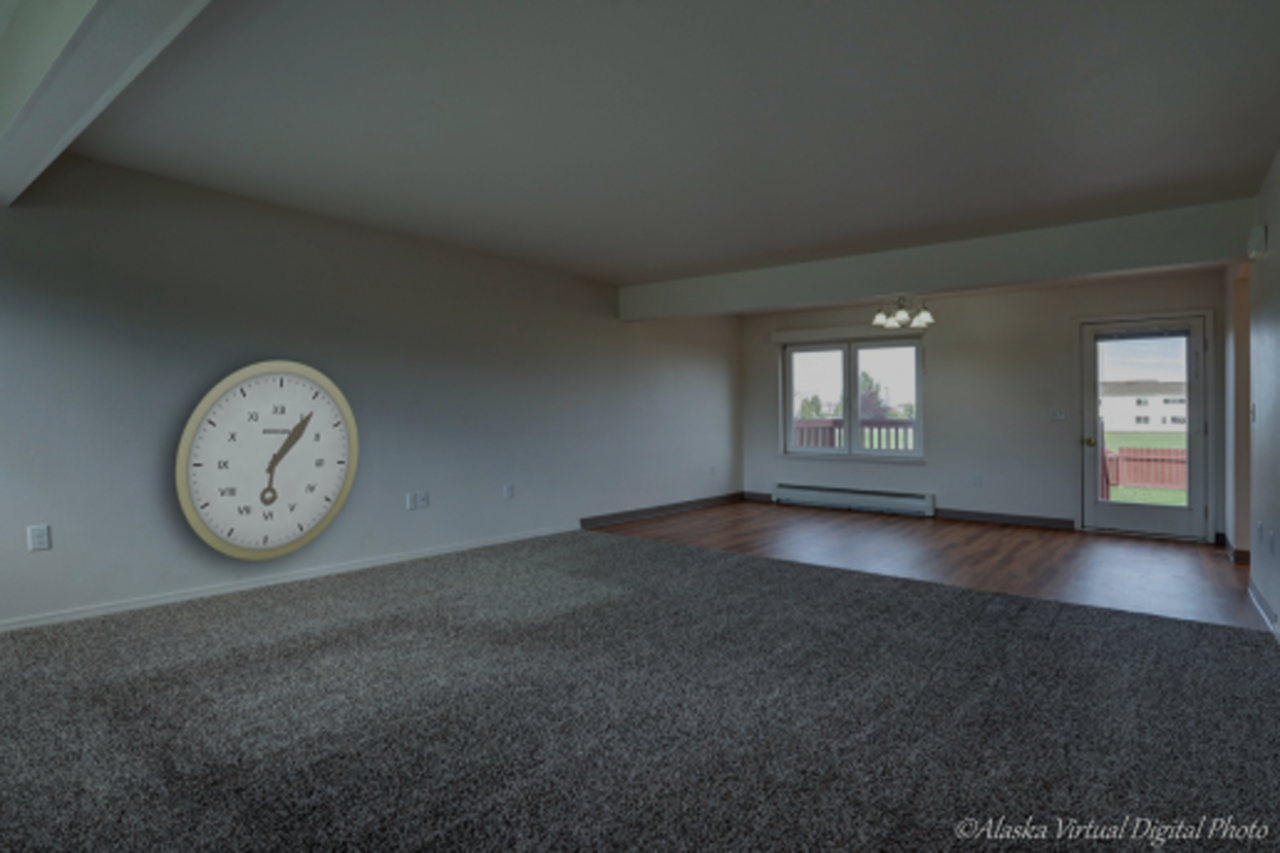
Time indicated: 6:06
